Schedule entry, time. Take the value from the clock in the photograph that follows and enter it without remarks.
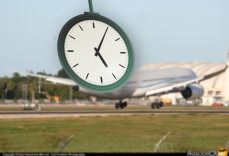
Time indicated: 5:05
